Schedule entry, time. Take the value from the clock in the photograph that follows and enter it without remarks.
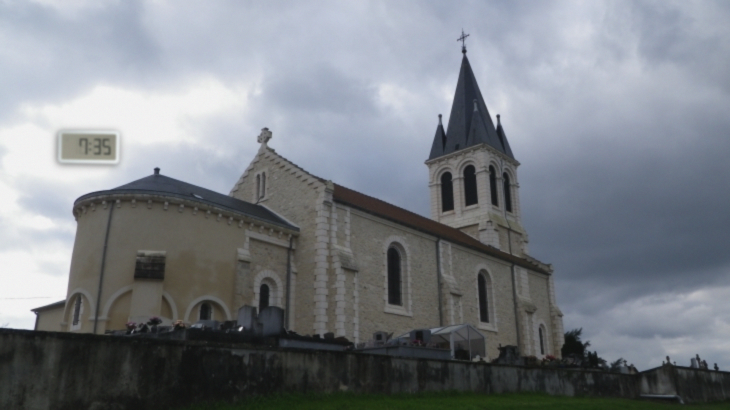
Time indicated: 7:35
